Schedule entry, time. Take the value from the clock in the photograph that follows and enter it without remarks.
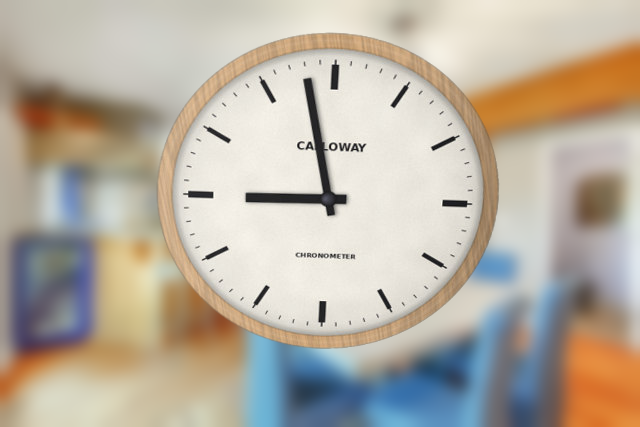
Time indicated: 8:58
